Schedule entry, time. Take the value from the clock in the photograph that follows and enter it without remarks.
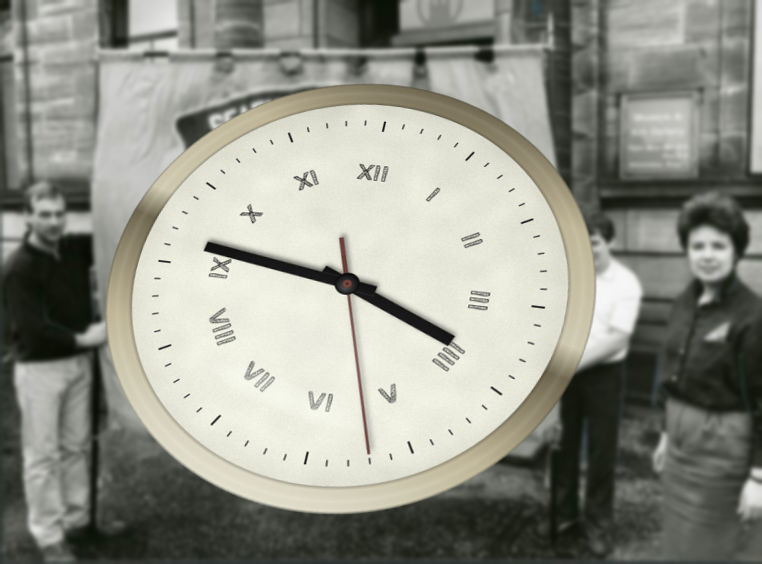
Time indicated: 3:46:27
